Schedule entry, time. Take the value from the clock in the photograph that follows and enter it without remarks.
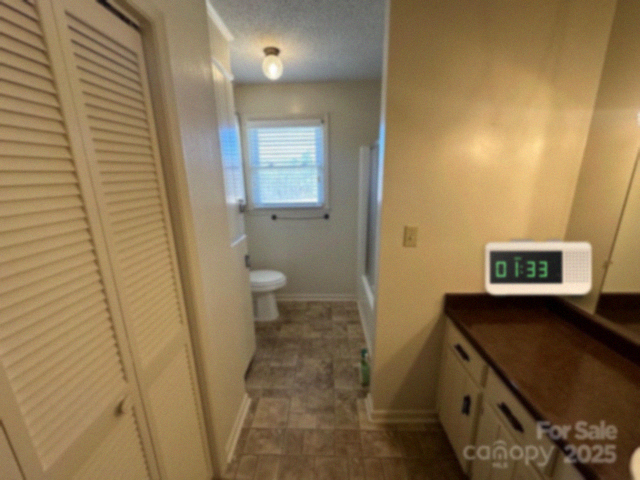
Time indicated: 1:33
